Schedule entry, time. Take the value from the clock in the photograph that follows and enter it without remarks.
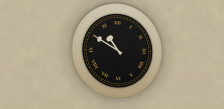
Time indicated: 10:50
